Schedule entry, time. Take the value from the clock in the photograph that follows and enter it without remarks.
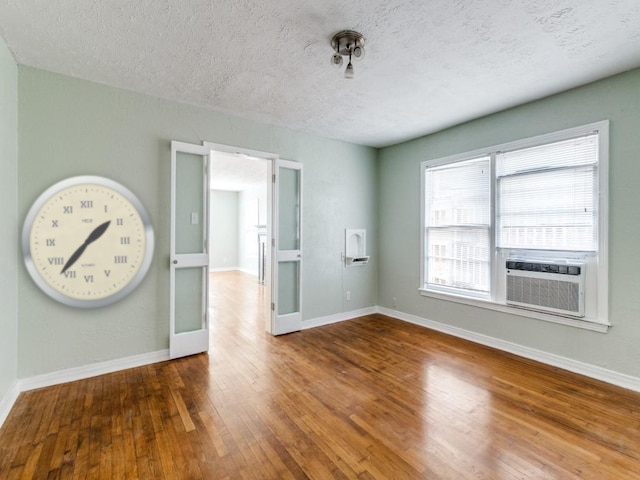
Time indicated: 1:37
